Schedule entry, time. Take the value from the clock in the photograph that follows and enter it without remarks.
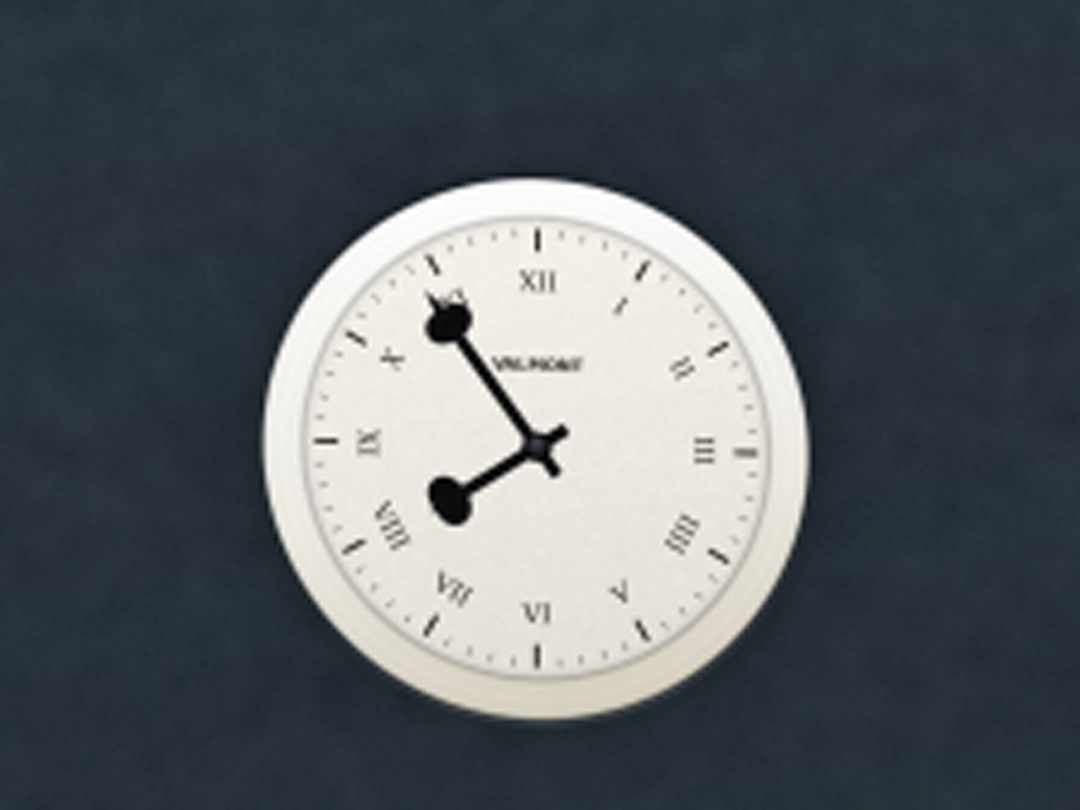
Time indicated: 7:54
